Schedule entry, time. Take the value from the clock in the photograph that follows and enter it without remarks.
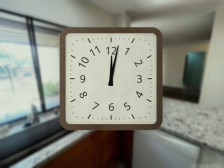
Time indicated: 12:02
